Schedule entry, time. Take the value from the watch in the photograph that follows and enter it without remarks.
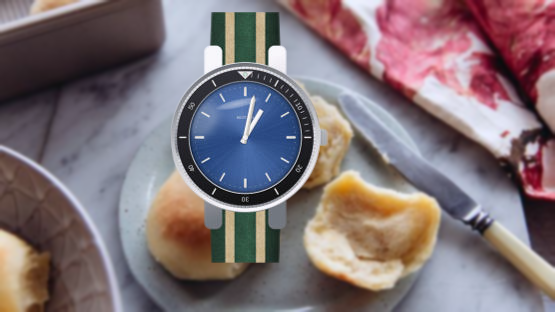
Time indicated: 1:02
